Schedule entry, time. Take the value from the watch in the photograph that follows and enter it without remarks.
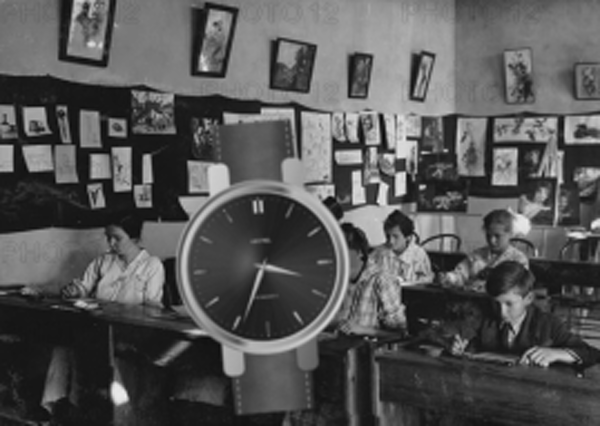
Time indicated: 3:34
